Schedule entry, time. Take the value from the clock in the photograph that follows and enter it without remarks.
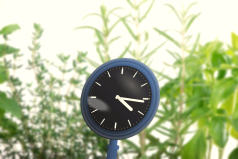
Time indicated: 4:16
